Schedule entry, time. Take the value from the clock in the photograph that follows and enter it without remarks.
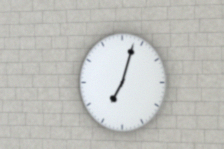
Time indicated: 7:03
